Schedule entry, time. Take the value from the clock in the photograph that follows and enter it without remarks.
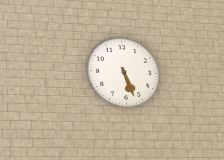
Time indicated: 5:27
